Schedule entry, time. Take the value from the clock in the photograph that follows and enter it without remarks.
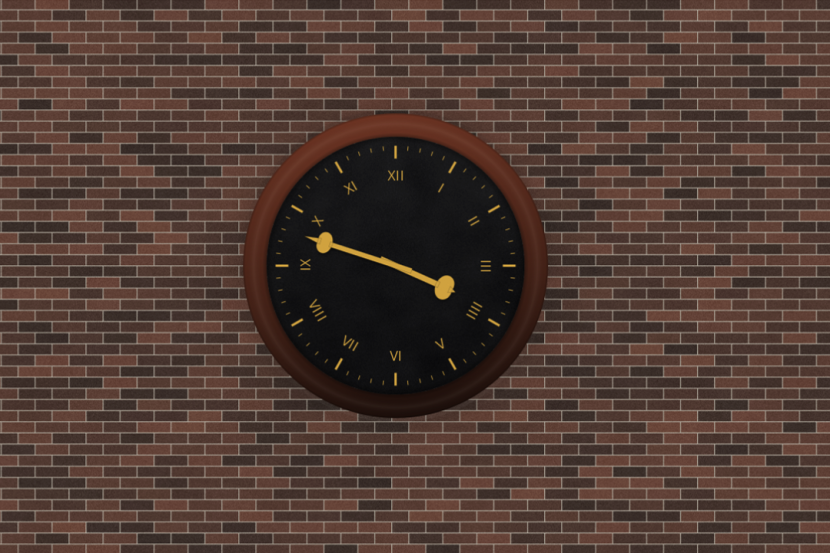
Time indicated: 3:48
